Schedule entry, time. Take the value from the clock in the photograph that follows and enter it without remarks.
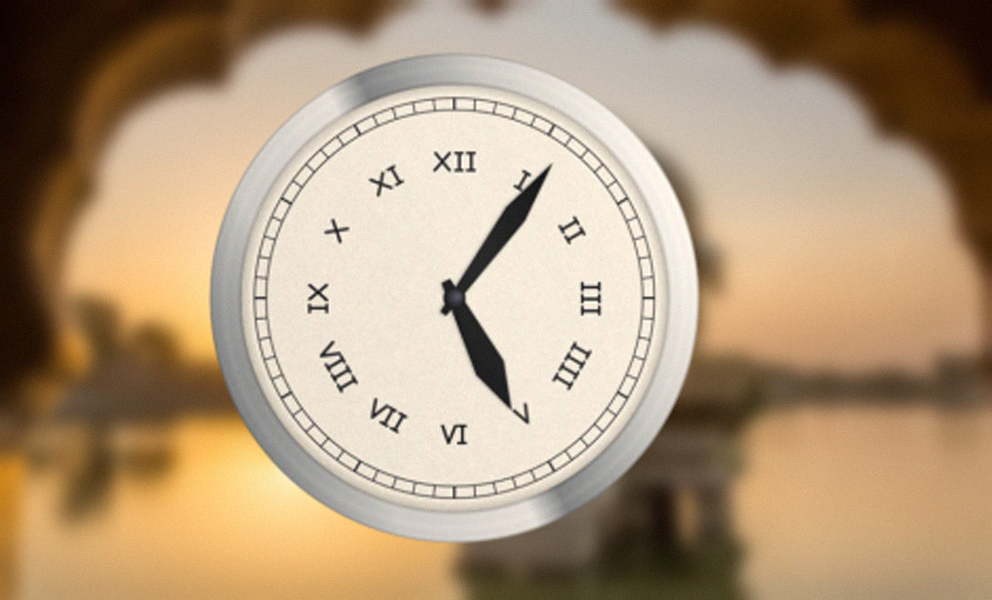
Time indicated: 5:06
